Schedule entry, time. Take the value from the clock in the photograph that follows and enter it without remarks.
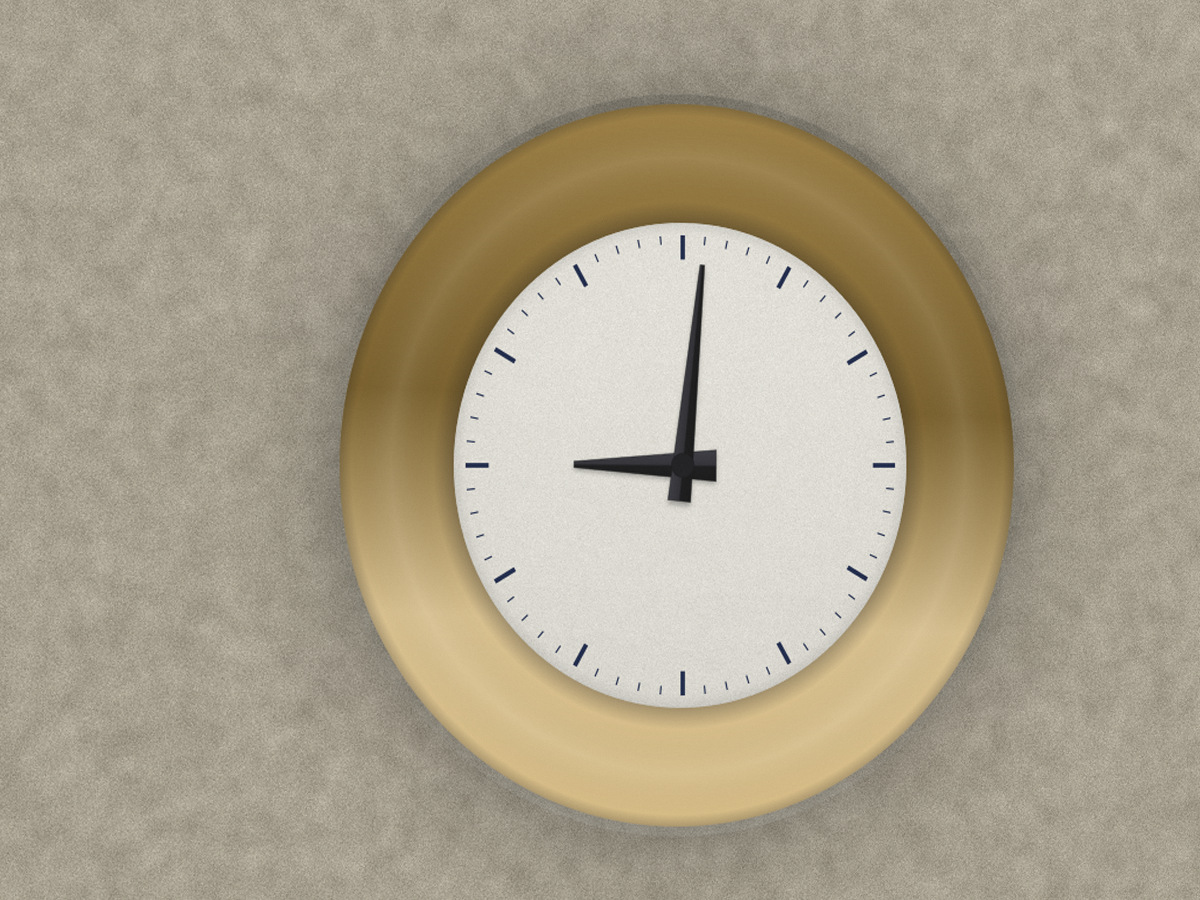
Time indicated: 9:01
